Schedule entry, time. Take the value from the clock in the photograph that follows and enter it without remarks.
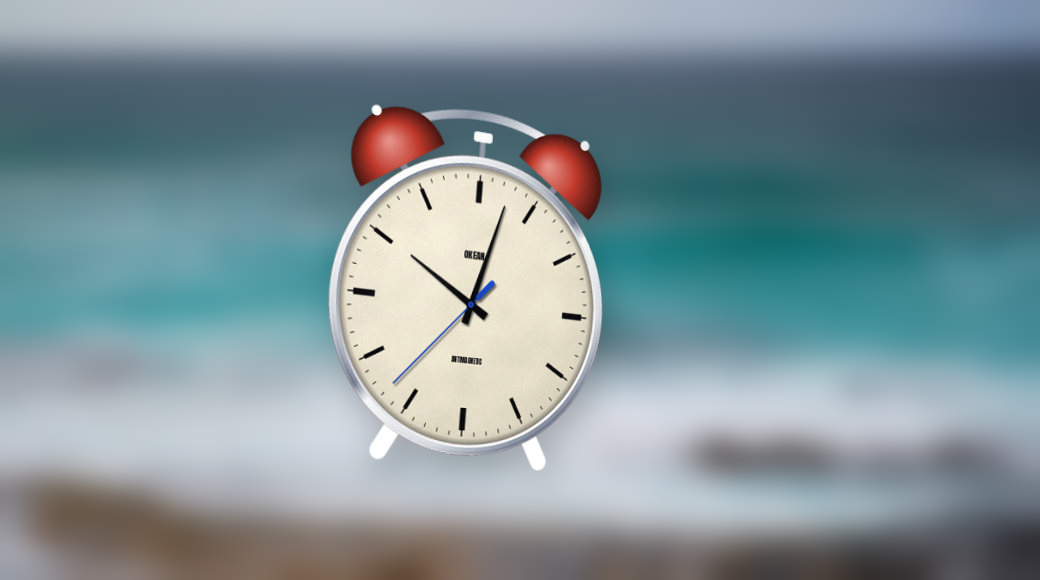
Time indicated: 10:02:37
